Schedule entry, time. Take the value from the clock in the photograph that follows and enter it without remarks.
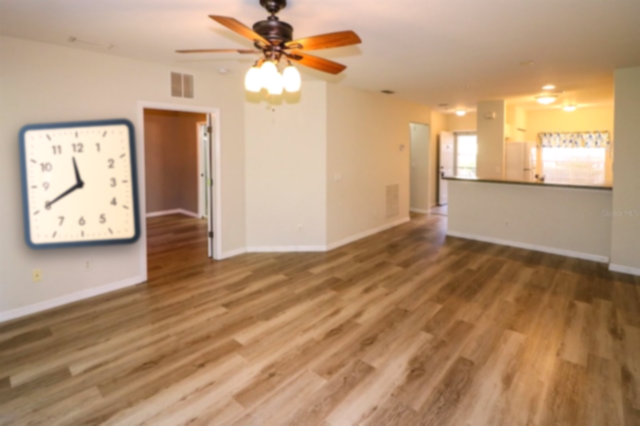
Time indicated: 11:40
